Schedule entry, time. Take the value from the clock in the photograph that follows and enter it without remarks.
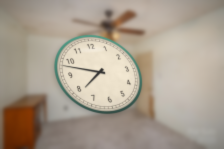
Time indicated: 7:48
